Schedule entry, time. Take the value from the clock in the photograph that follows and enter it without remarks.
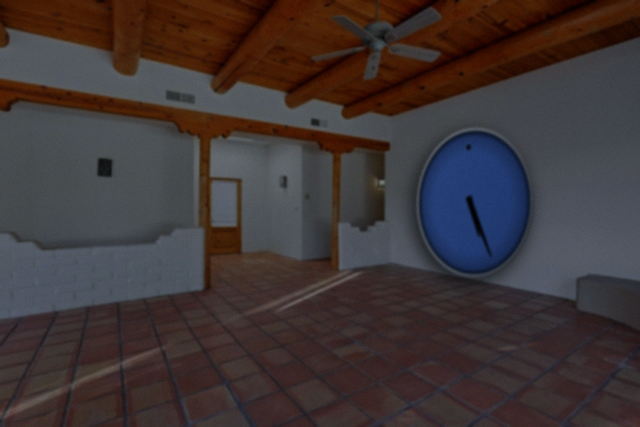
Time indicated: 5:26
